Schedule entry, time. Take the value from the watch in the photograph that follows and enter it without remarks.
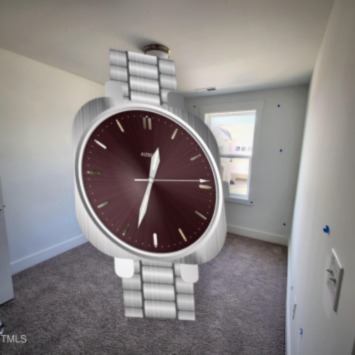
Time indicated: 12:33:14
